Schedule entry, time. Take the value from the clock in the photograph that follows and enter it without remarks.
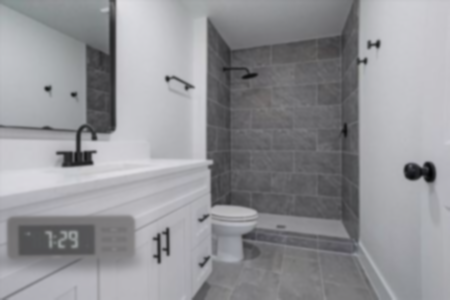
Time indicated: 7:29
